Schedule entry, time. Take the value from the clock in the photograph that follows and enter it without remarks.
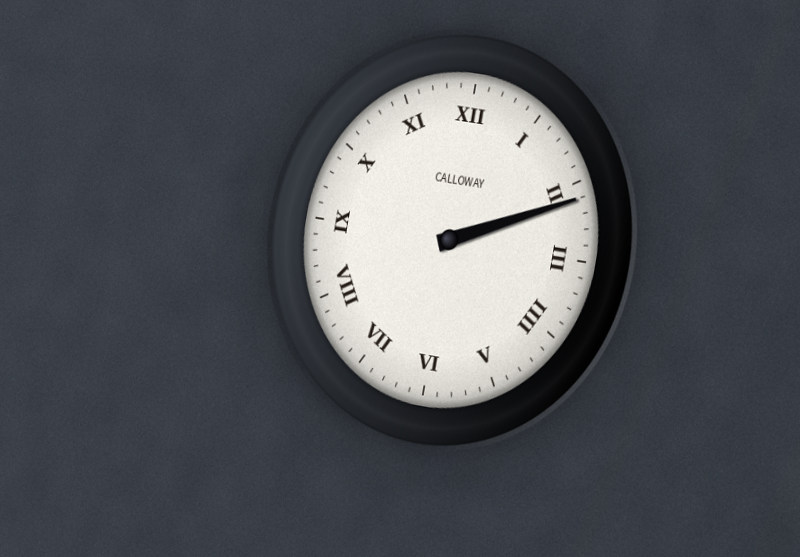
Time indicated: 2:11
